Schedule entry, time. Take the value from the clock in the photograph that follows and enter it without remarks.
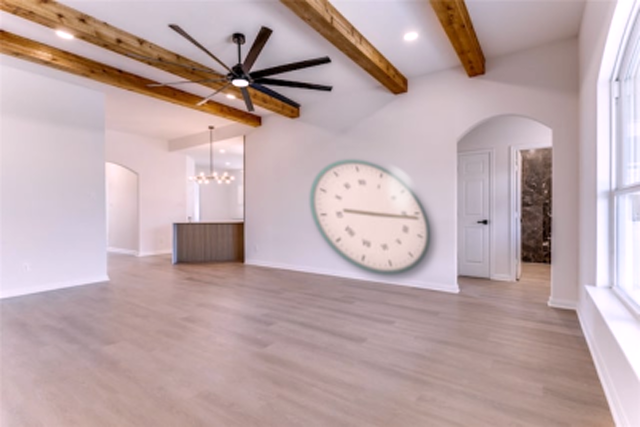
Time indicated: 9:16
